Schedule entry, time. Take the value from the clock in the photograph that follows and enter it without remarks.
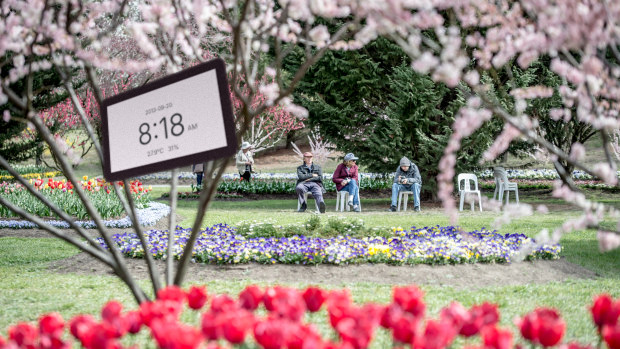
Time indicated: 8:18
